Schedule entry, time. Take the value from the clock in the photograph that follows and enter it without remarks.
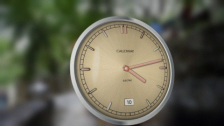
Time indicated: 4:13
